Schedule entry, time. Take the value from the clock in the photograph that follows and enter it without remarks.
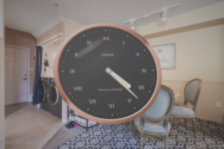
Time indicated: 4:23
